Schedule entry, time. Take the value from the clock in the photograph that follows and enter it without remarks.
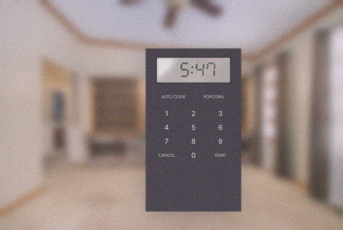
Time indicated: 5:47
